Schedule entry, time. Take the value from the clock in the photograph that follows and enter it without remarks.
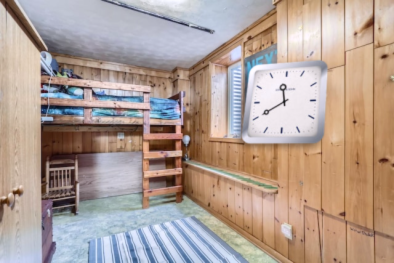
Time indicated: 11:40
